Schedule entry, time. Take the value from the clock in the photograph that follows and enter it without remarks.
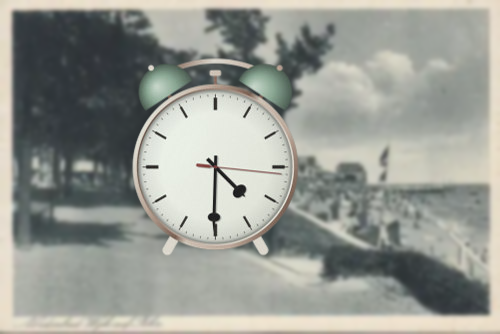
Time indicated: 4:30:16
